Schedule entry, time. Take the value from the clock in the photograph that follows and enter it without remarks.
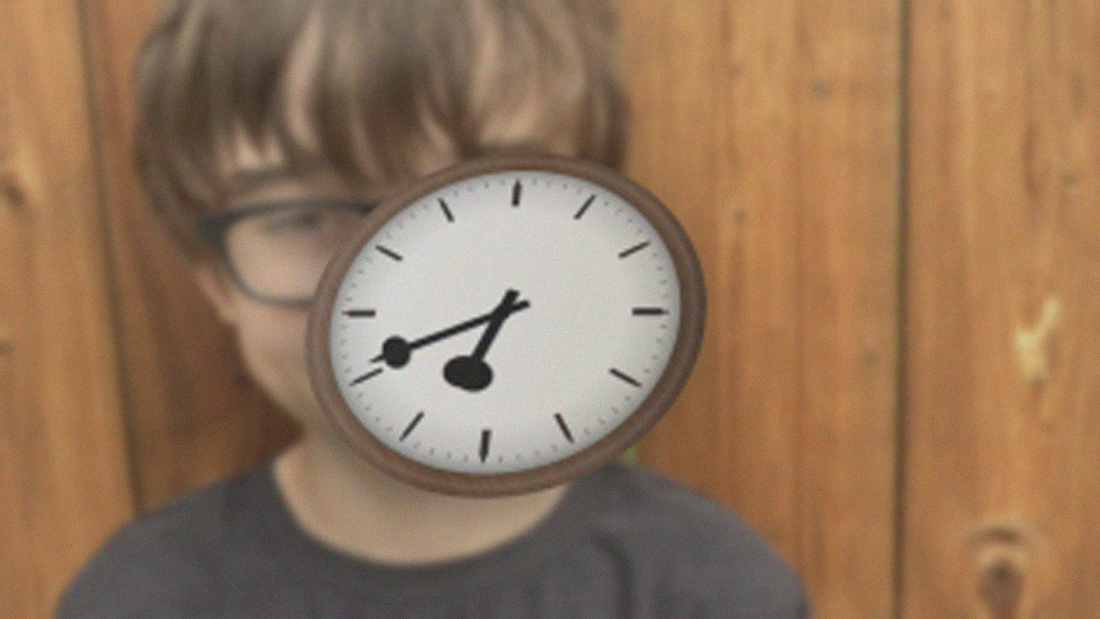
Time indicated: 6:41
